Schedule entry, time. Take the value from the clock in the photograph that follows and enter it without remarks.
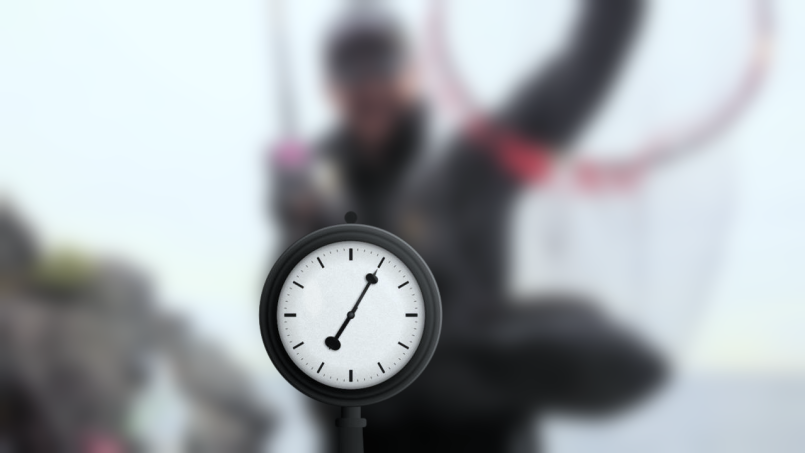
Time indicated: 7:05
